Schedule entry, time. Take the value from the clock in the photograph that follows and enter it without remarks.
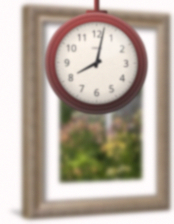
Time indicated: 8:02
